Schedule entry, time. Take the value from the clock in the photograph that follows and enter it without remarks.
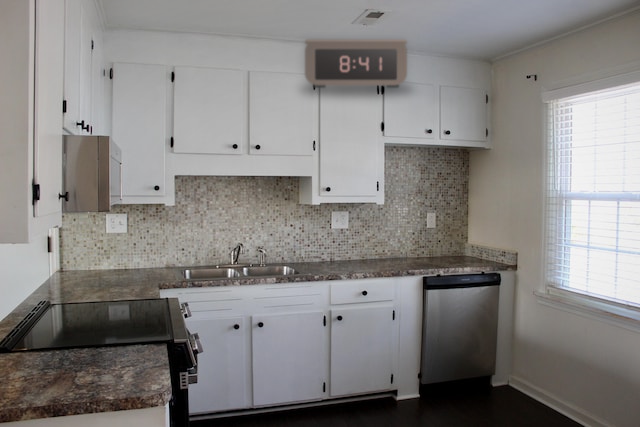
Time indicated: 8:41
